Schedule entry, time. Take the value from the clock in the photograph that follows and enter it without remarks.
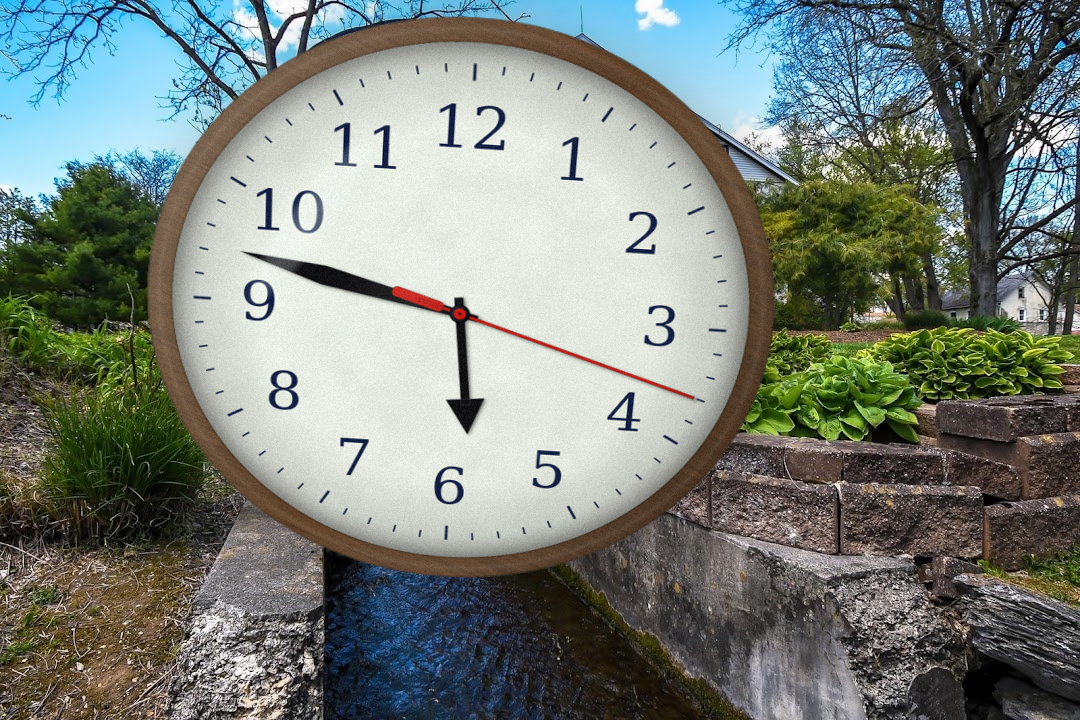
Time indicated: 5:47:18
